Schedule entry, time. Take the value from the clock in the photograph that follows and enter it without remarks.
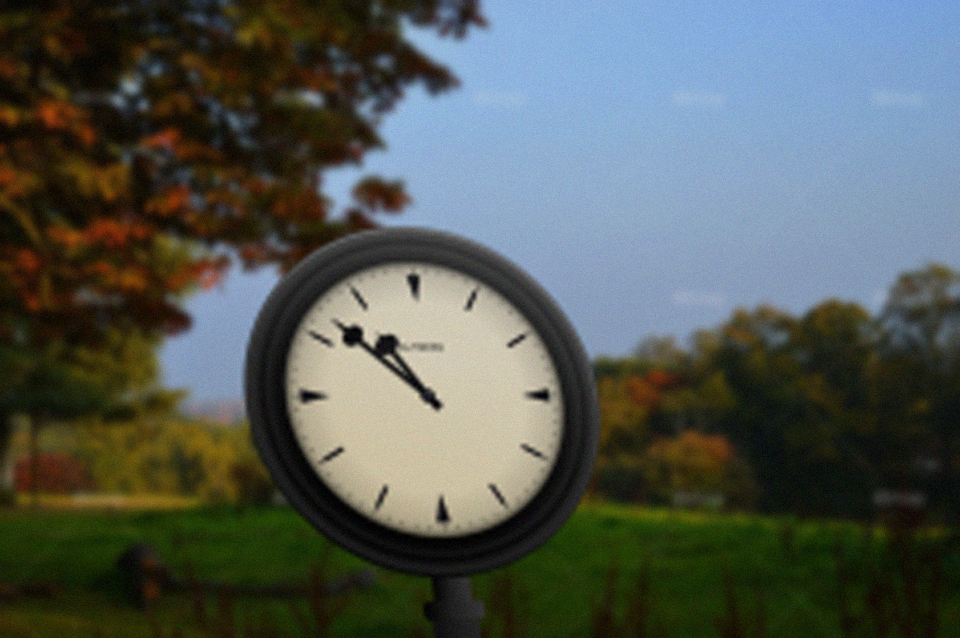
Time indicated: 10:52
